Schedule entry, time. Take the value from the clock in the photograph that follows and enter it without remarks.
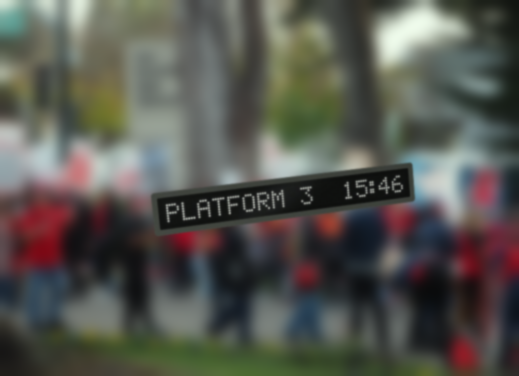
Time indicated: 15:46
